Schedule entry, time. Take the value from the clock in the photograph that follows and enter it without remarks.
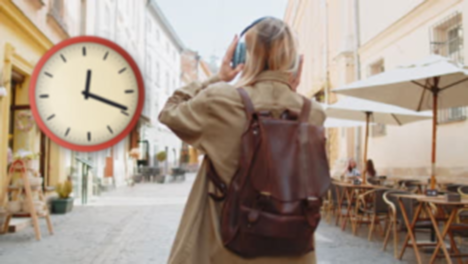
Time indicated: 12:19
